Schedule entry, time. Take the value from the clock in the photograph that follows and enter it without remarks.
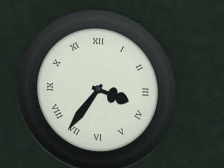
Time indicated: 3:36
